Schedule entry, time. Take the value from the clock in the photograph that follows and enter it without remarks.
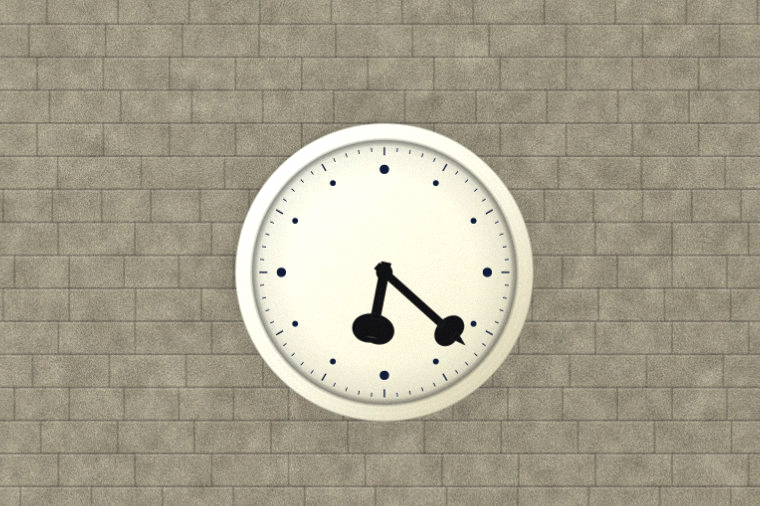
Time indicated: 6:22
